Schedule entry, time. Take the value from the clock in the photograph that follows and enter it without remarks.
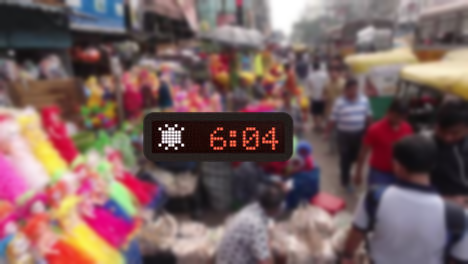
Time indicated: 6:04
